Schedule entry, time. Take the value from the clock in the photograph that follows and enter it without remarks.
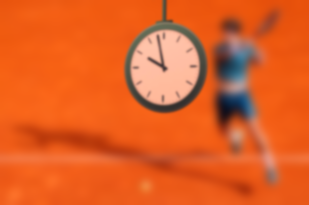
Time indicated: 9:58
